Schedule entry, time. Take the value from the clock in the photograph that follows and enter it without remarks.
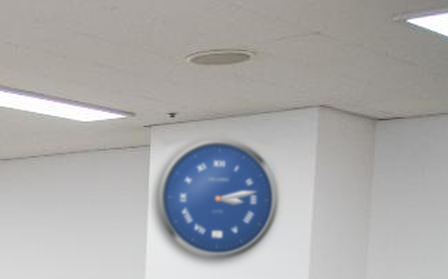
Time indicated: 3:13
